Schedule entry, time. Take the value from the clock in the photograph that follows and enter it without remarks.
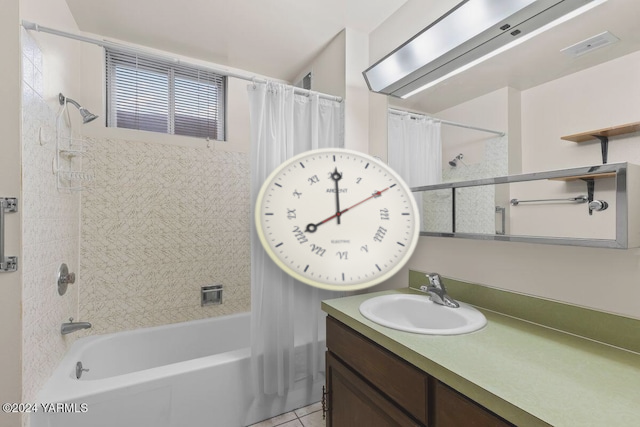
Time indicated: 8:00:10
